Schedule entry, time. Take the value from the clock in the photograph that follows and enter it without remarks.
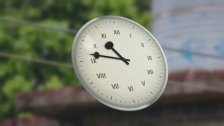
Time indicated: 10:47
